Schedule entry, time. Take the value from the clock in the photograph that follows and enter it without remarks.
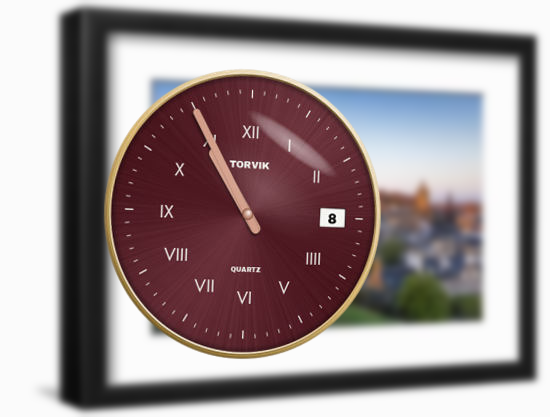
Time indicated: 10:55
